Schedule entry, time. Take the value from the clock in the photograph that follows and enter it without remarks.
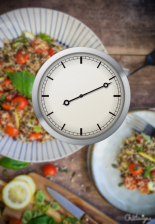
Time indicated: 8:11
